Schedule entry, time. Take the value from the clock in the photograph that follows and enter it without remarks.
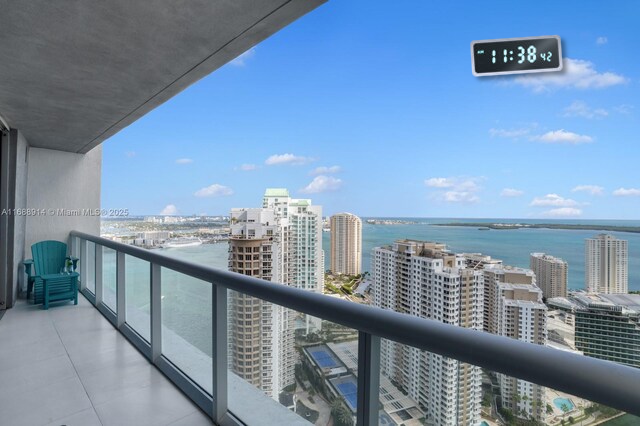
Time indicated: 11:38:42
